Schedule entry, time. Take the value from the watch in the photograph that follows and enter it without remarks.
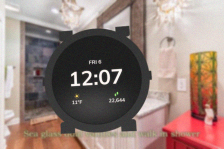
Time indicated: 12:07
